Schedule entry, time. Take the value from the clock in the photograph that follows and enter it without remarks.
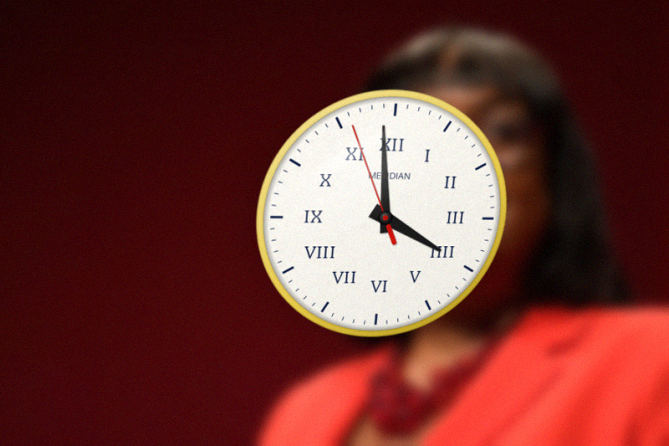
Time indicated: 3:58:56
